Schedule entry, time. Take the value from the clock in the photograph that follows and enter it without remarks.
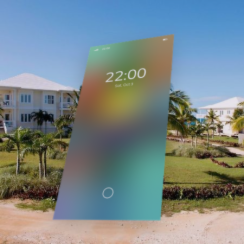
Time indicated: 22:00
